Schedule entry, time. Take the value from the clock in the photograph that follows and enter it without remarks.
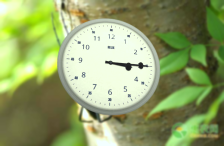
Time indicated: 3:15
